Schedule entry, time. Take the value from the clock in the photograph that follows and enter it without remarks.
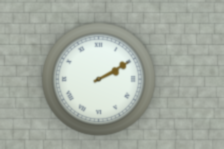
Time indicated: 2:10
